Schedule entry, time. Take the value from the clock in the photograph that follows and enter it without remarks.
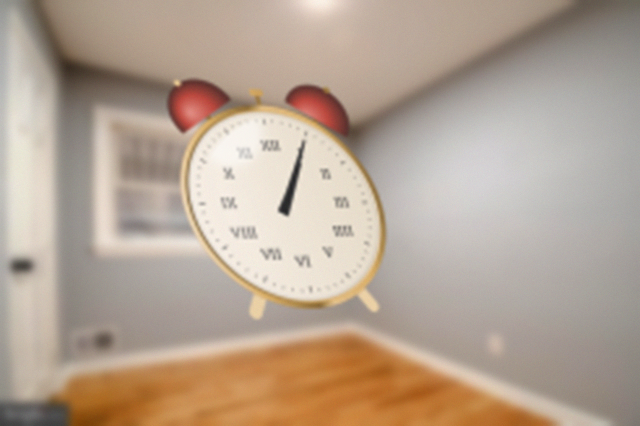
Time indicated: 1:05
